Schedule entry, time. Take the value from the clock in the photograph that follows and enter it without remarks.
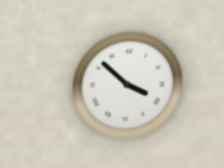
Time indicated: 3:52
